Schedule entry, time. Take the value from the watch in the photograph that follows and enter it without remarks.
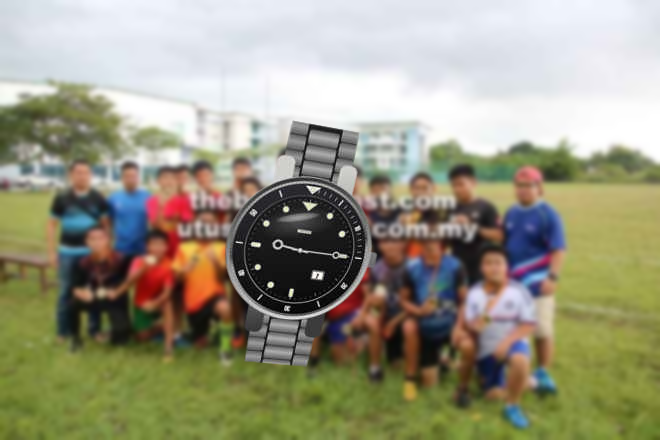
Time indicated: 9:15
